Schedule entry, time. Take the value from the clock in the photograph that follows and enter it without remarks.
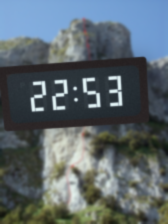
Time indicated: 22:53
